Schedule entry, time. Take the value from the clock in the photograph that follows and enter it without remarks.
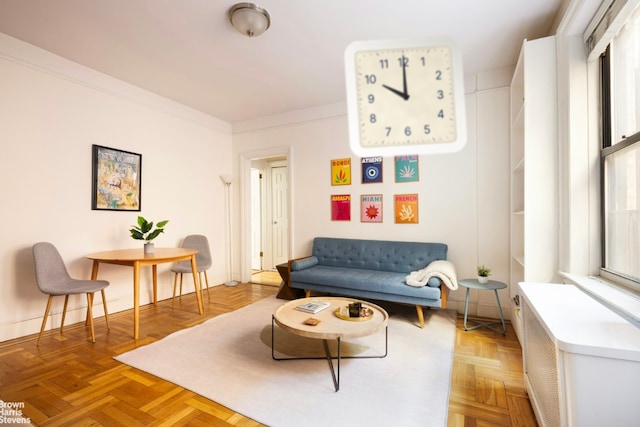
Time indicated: 10:00
